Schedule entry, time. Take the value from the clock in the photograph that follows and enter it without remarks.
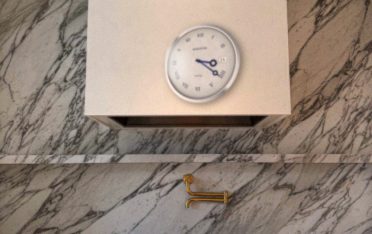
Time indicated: 3:21
